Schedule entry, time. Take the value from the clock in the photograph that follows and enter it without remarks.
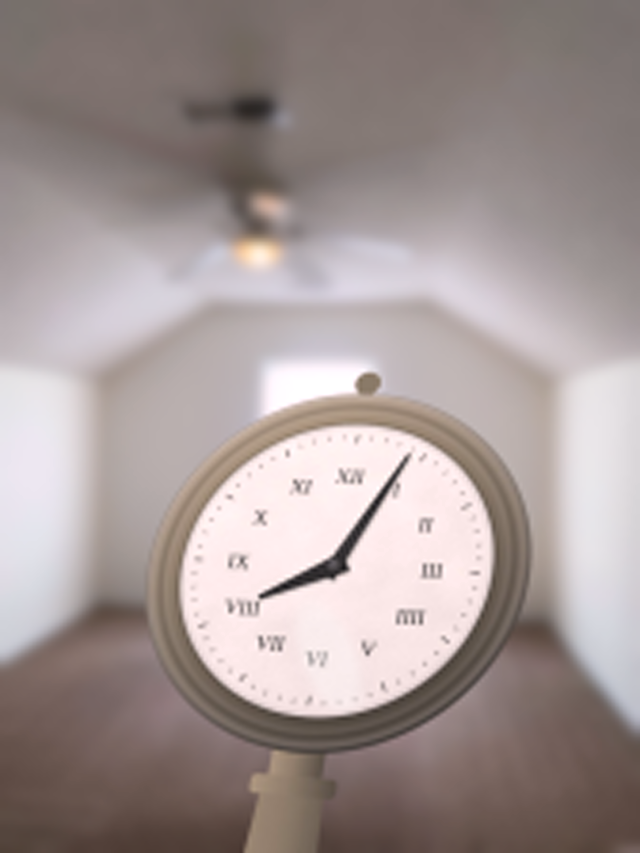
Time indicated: 8:04
